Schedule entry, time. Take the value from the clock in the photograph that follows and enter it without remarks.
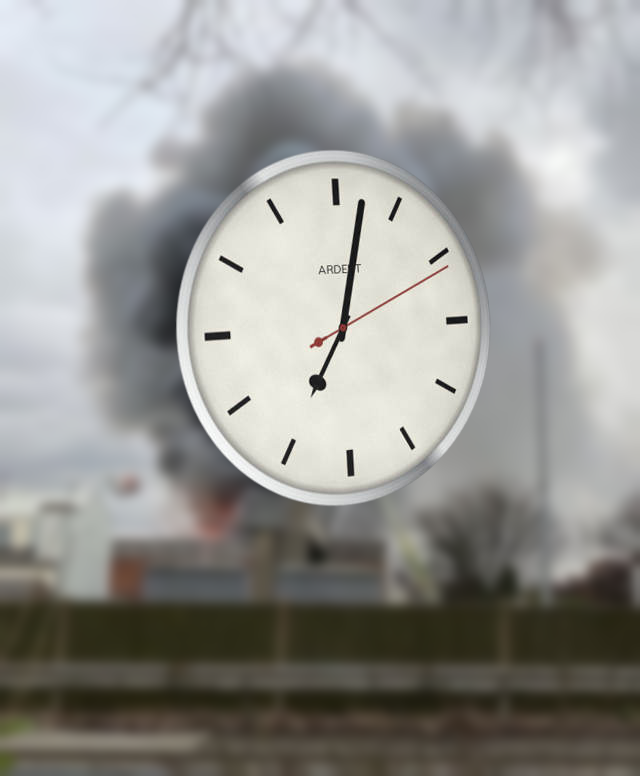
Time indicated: 7:02:11
